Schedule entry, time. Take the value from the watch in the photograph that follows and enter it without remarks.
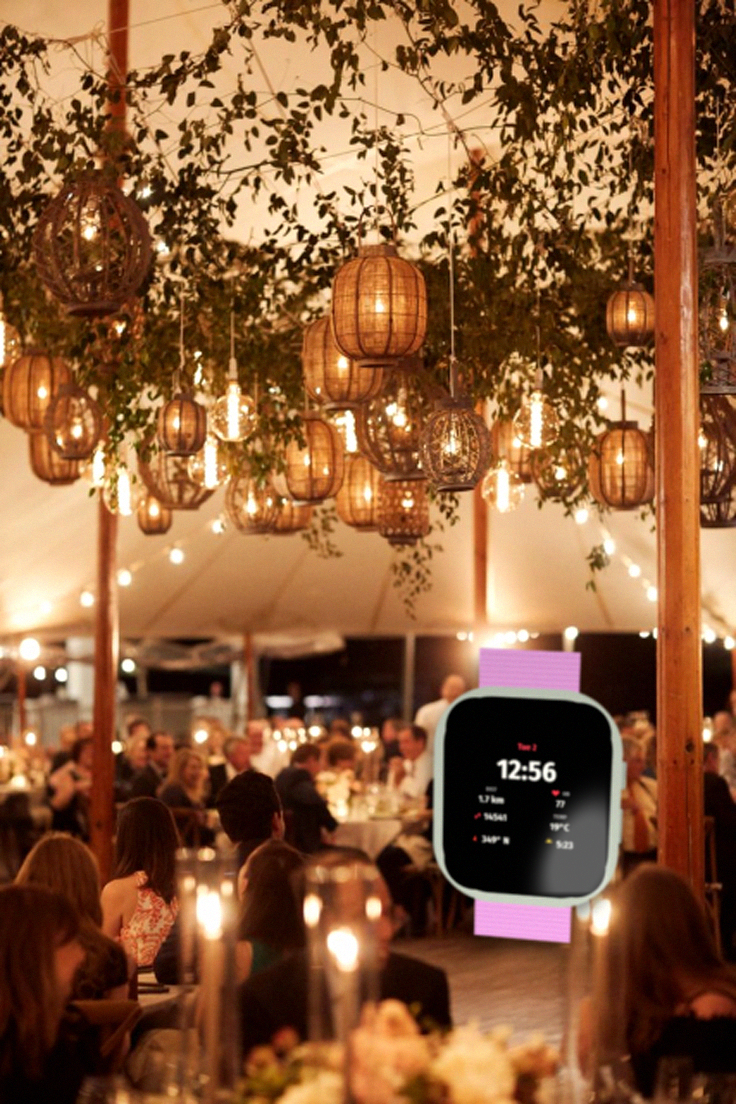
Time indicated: 12:56
